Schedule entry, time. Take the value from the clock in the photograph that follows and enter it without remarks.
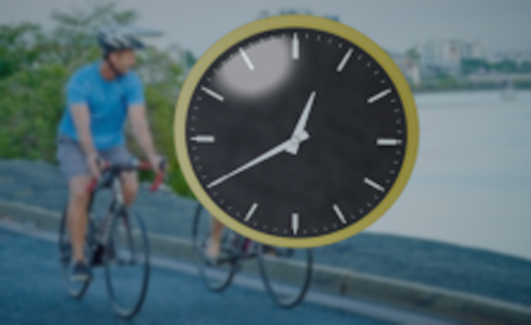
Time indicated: 12:40
